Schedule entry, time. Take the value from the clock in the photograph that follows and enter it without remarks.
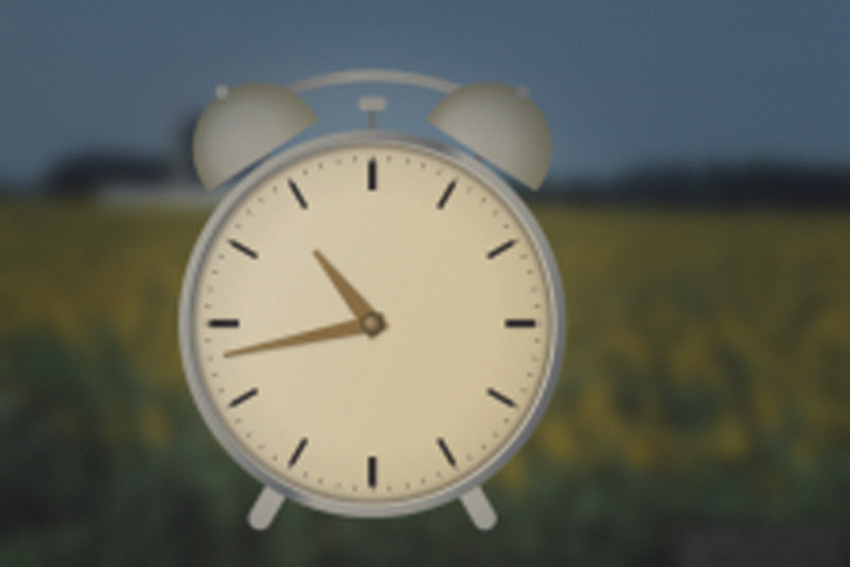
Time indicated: 10:43
